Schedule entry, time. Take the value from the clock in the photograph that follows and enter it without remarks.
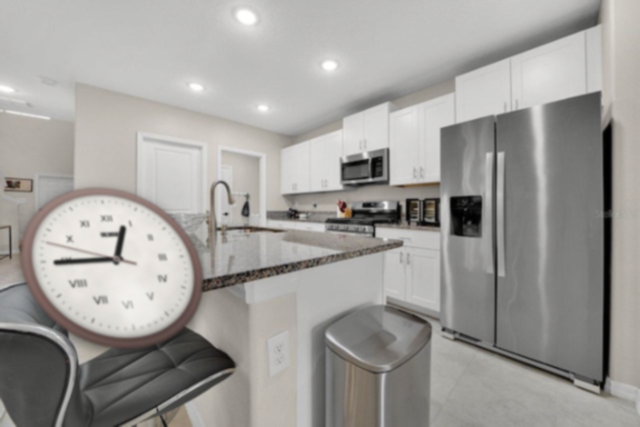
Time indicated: 12:44:48
